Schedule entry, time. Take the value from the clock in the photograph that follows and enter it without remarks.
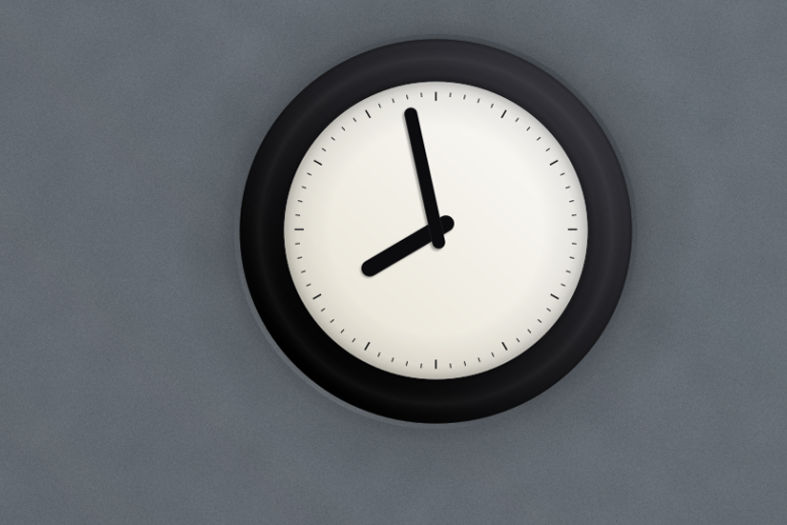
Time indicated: 7:58
